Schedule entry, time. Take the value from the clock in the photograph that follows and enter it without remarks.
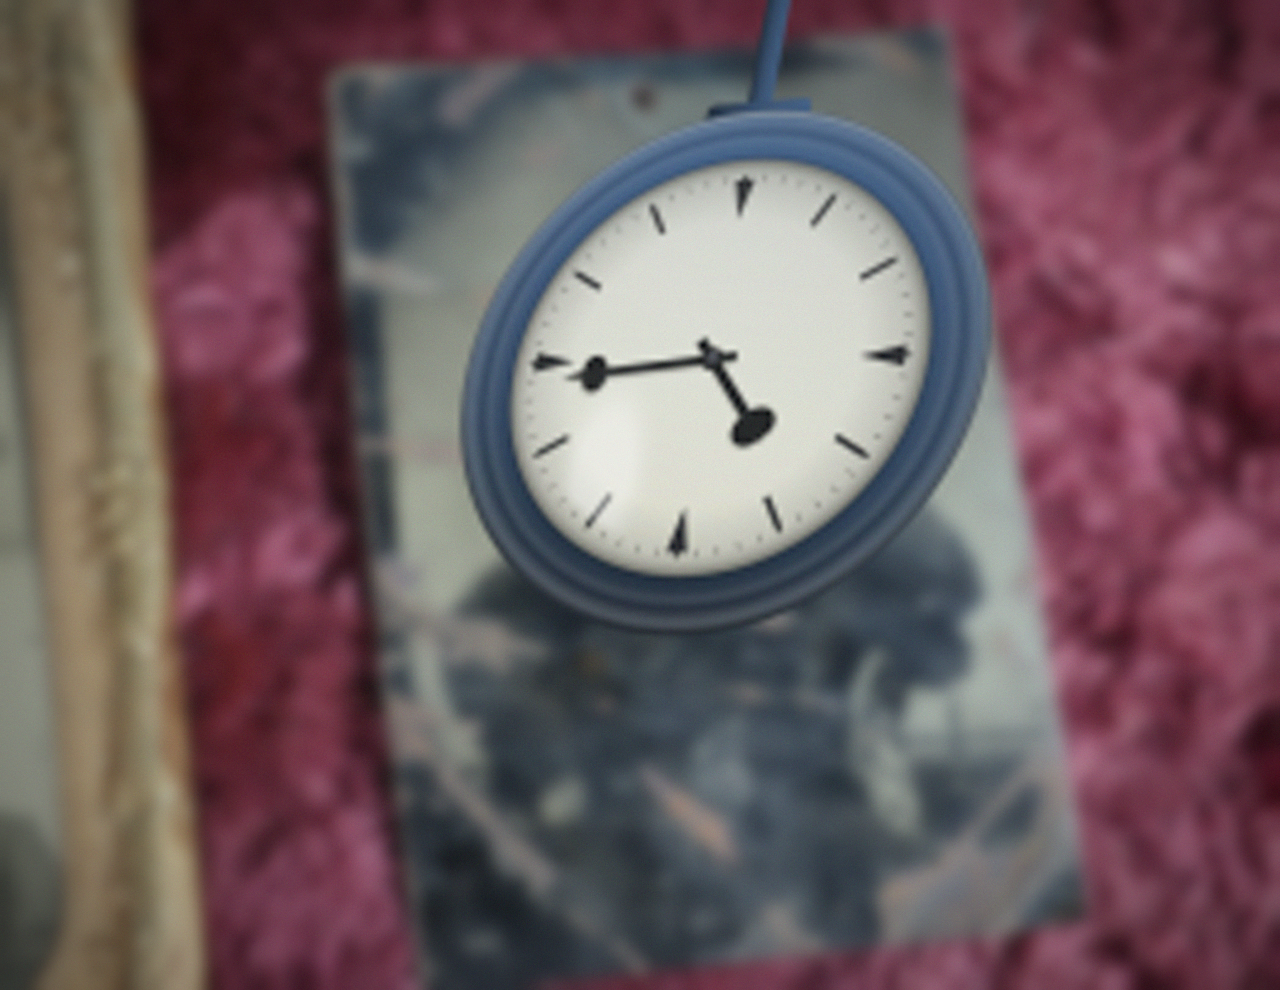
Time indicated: 4:44
